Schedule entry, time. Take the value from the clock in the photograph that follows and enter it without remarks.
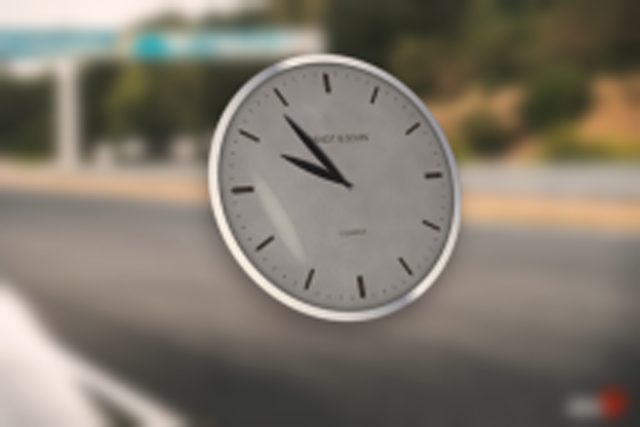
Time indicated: 9:54
